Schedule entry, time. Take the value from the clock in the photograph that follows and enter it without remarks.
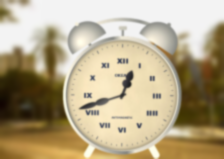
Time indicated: 12:42
